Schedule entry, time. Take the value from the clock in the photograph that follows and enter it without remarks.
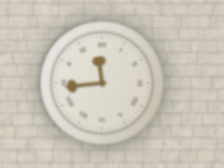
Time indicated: 11:44
